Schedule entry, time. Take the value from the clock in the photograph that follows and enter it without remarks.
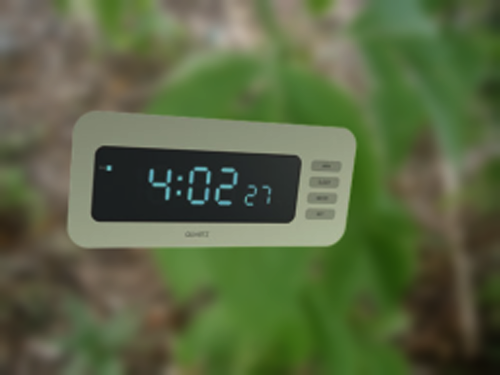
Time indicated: 4:02:27
